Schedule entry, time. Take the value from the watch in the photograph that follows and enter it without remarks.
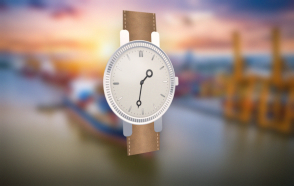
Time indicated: 1:32
